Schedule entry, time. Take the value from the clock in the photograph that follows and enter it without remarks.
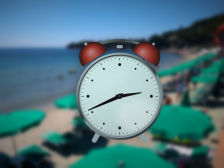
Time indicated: 2:41
